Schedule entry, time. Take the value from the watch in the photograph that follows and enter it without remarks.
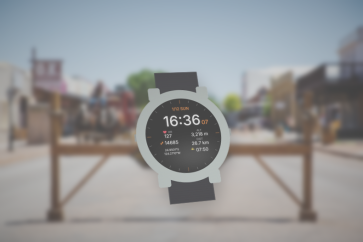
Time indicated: 16:36
